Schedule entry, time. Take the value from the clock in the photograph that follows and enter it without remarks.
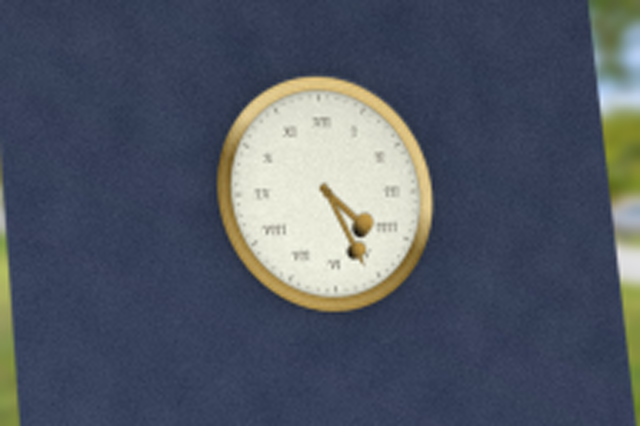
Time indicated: 4:26
